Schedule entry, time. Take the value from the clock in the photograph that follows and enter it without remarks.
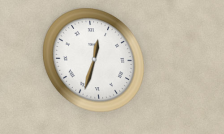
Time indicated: 12:34
